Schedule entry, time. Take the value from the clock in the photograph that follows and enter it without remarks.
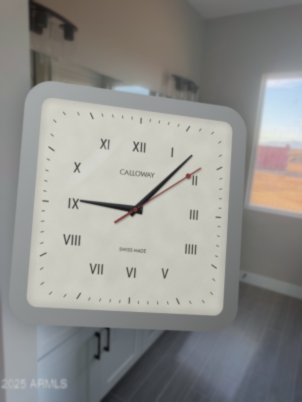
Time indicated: 9:07:09
